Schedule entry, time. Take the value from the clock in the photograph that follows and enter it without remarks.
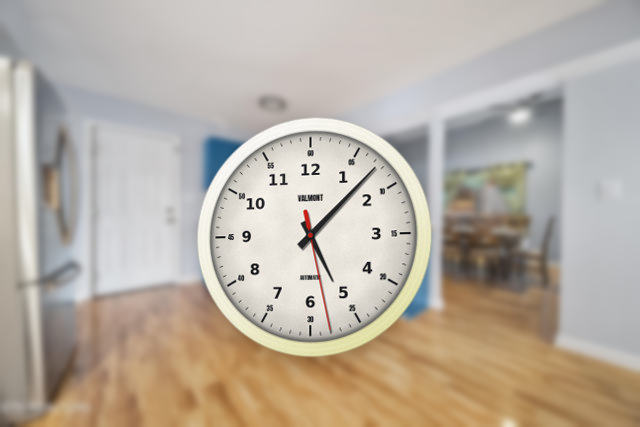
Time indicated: 5:07:28
